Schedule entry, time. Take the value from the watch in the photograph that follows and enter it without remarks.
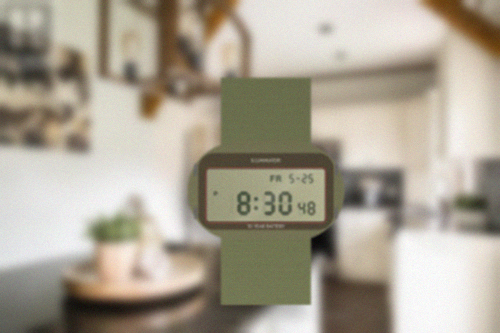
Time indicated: 8:30:48
